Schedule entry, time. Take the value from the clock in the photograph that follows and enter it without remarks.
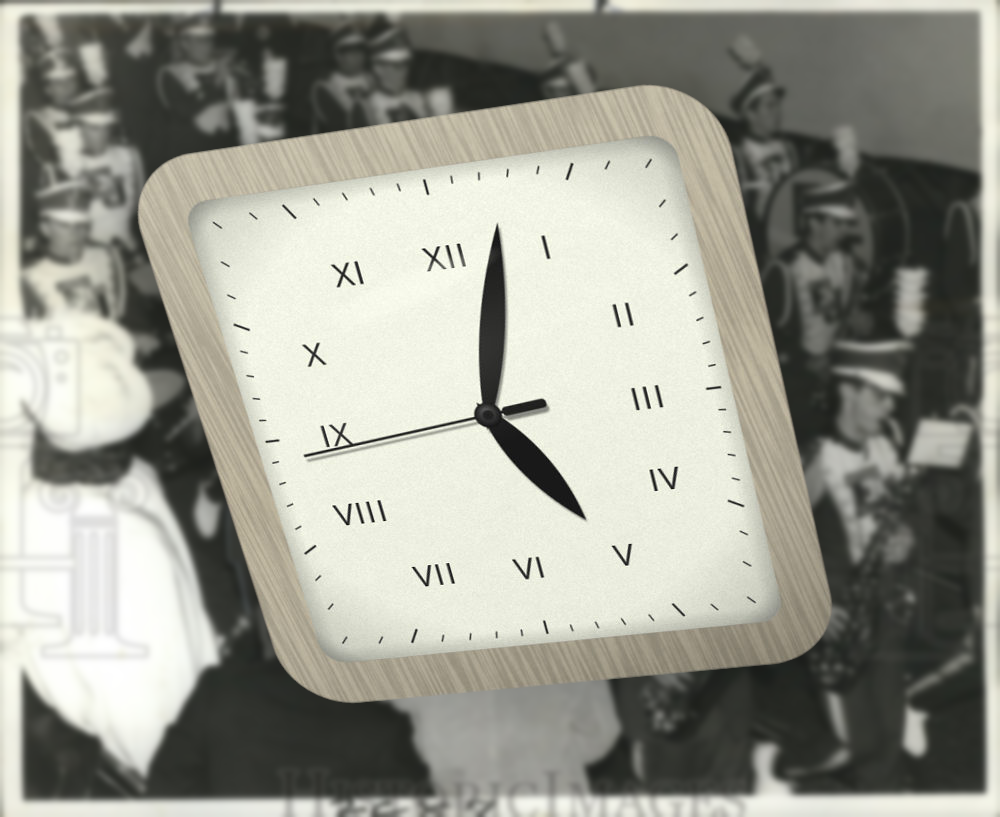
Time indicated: 5:02:44
